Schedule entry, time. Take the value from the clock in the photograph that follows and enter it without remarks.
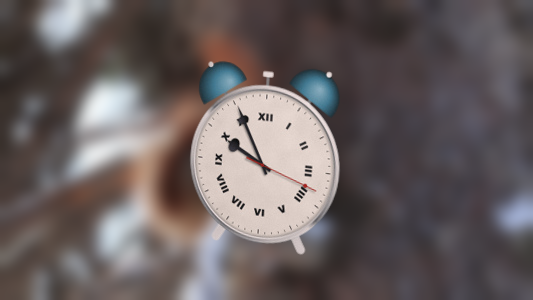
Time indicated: 9:55:18
